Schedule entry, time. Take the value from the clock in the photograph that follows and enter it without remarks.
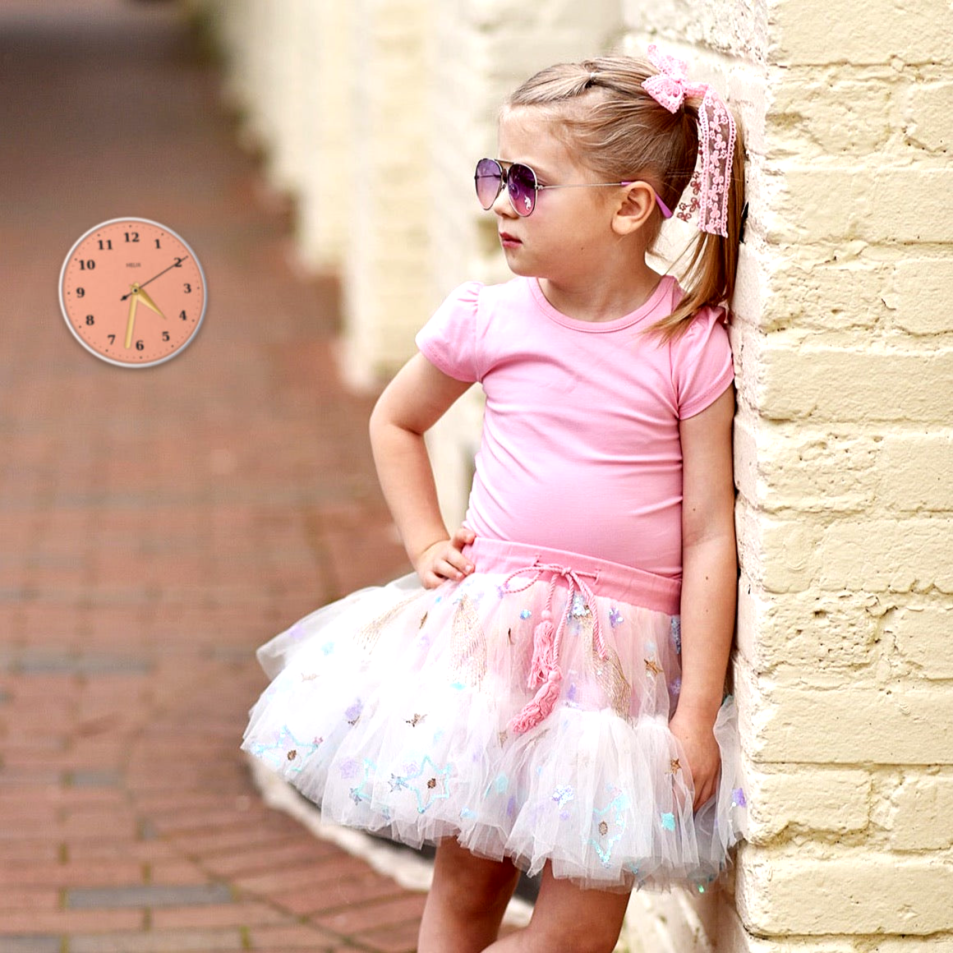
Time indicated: 4:32:10
